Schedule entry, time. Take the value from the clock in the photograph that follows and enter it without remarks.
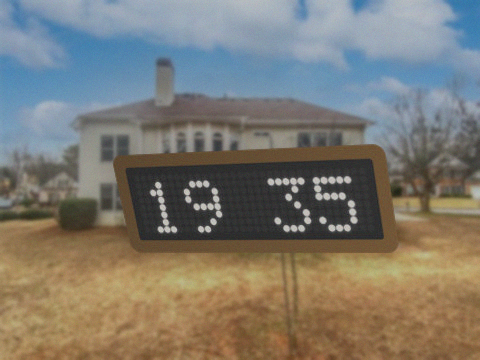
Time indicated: 19:35
